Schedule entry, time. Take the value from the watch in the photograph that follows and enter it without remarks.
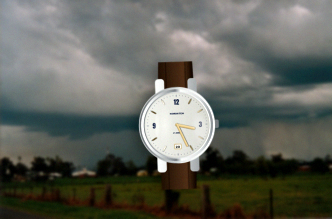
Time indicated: 3:26
